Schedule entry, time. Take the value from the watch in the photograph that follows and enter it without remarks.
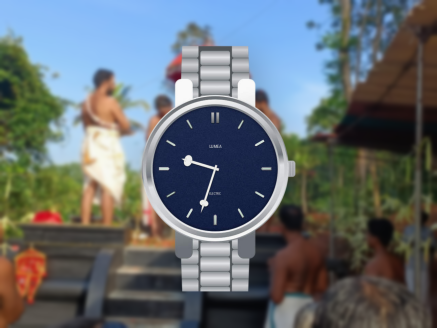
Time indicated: 9:33
